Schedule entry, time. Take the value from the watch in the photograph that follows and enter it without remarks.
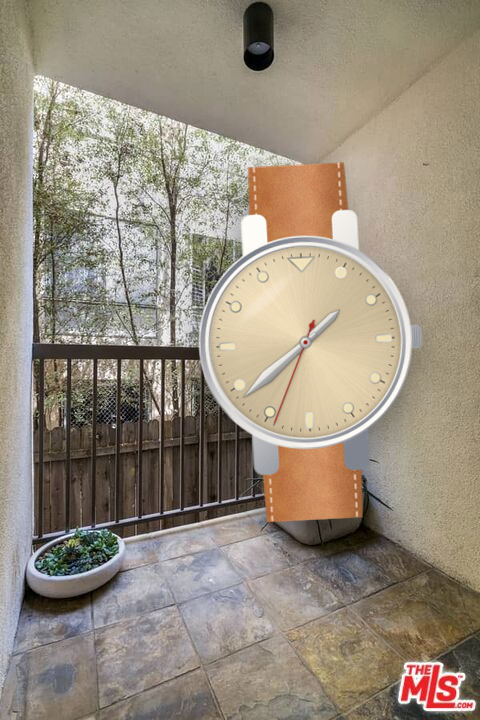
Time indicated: 1:38:34
